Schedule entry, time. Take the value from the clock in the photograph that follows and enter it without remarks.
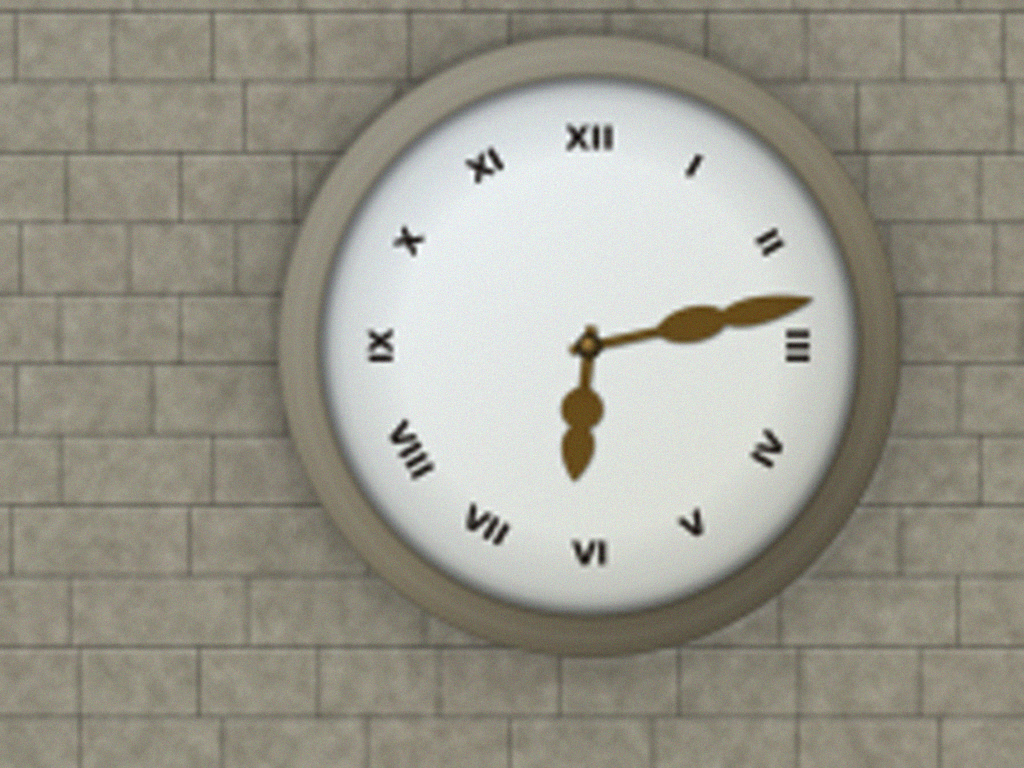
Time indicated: 6:13
